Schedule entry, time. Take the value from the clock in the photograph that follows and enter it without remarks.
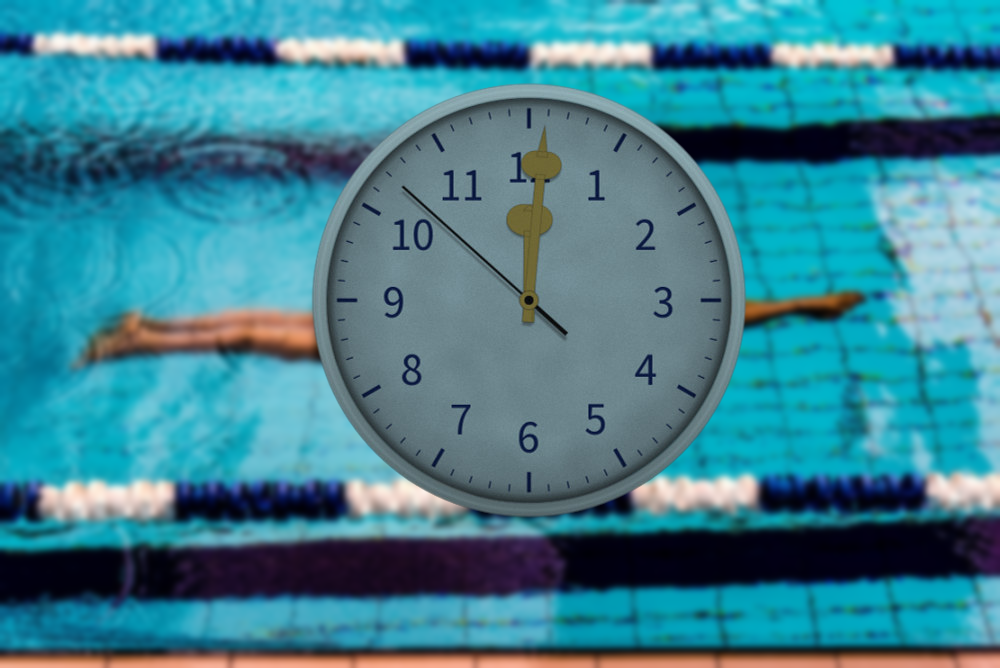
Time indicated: 12:00:52
